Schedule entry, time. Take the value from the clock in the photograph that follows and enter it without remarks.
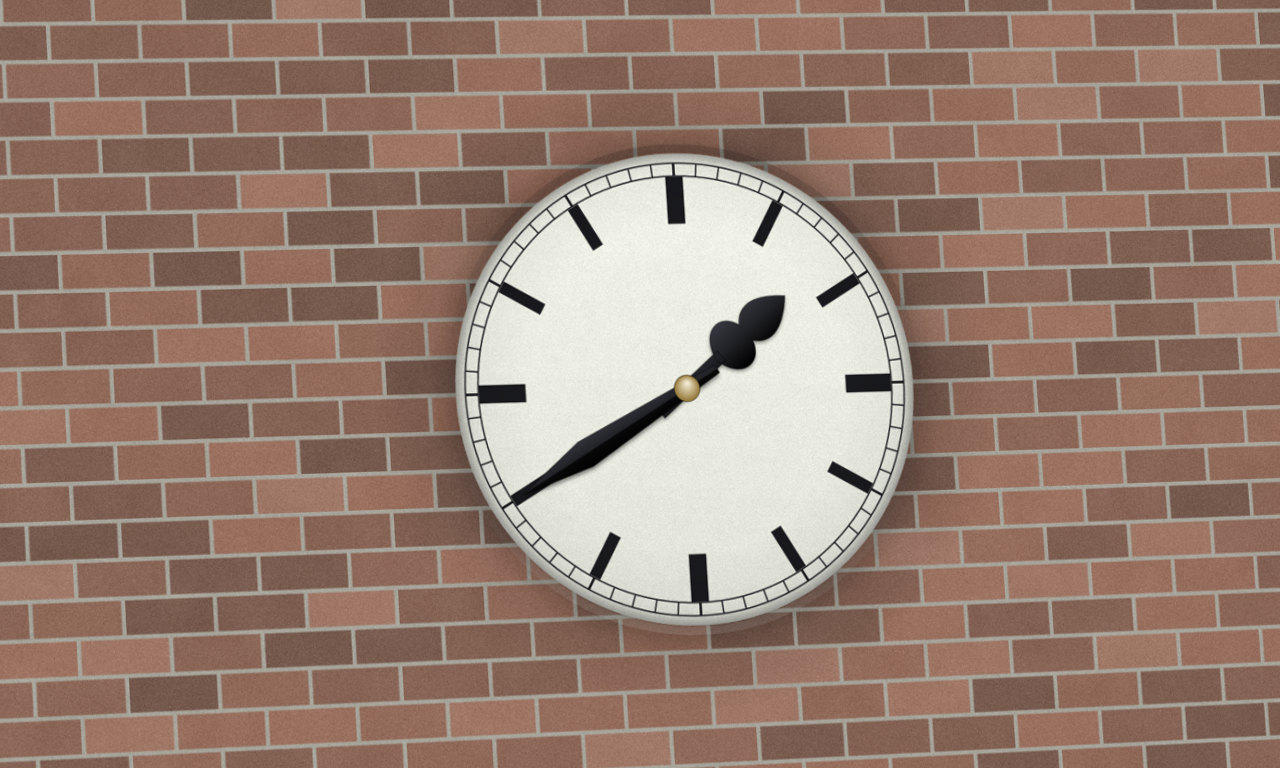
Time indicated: 1:40
